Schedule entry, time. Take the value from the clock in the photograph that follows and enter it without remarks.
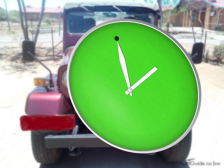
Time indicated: 2:00
